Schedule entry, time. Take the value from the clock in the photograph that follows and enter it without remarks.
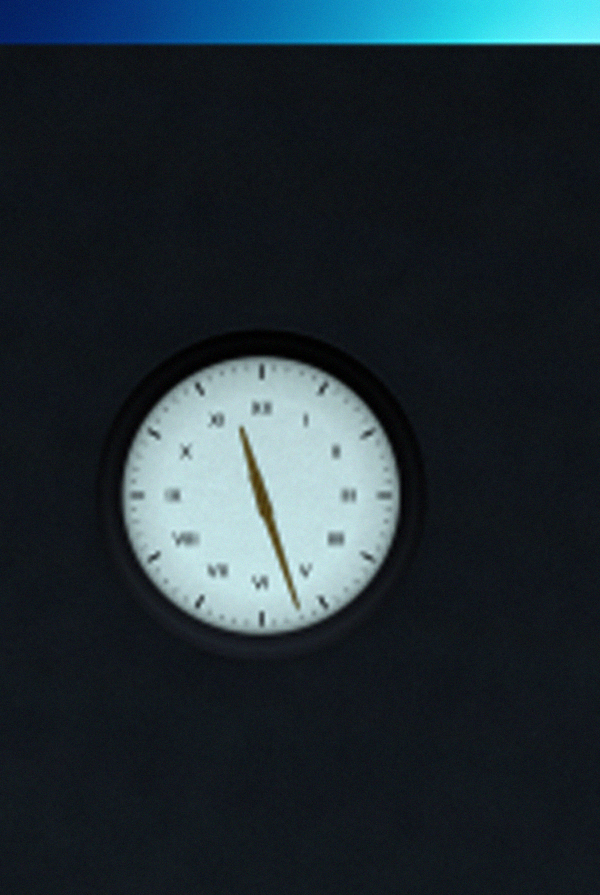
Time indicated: 11:27
